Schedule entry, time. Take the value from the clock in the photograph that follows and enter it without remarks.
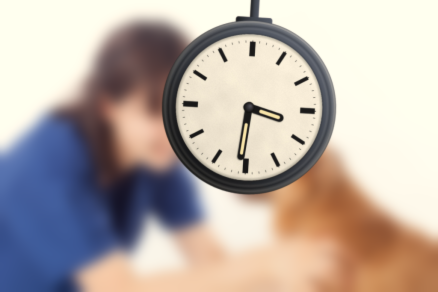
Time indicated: 3:31
